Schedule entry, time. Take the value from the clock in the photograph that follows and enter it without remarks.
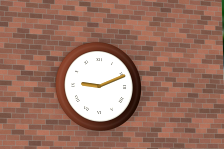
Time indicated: 9:11
